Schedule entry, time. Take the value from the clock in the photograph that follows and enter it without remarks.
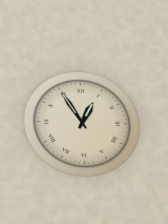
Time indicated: 12:55
